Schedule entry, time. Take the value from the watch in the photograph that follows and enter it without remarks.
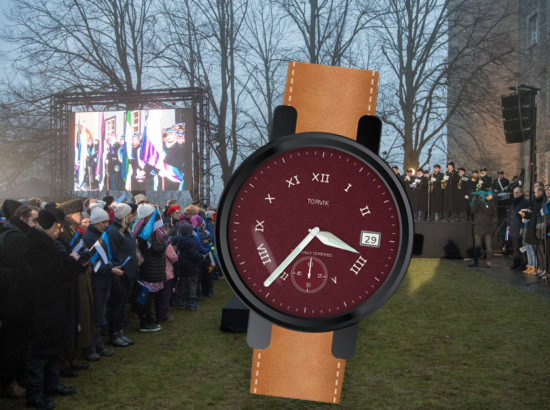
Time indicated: 3:36
